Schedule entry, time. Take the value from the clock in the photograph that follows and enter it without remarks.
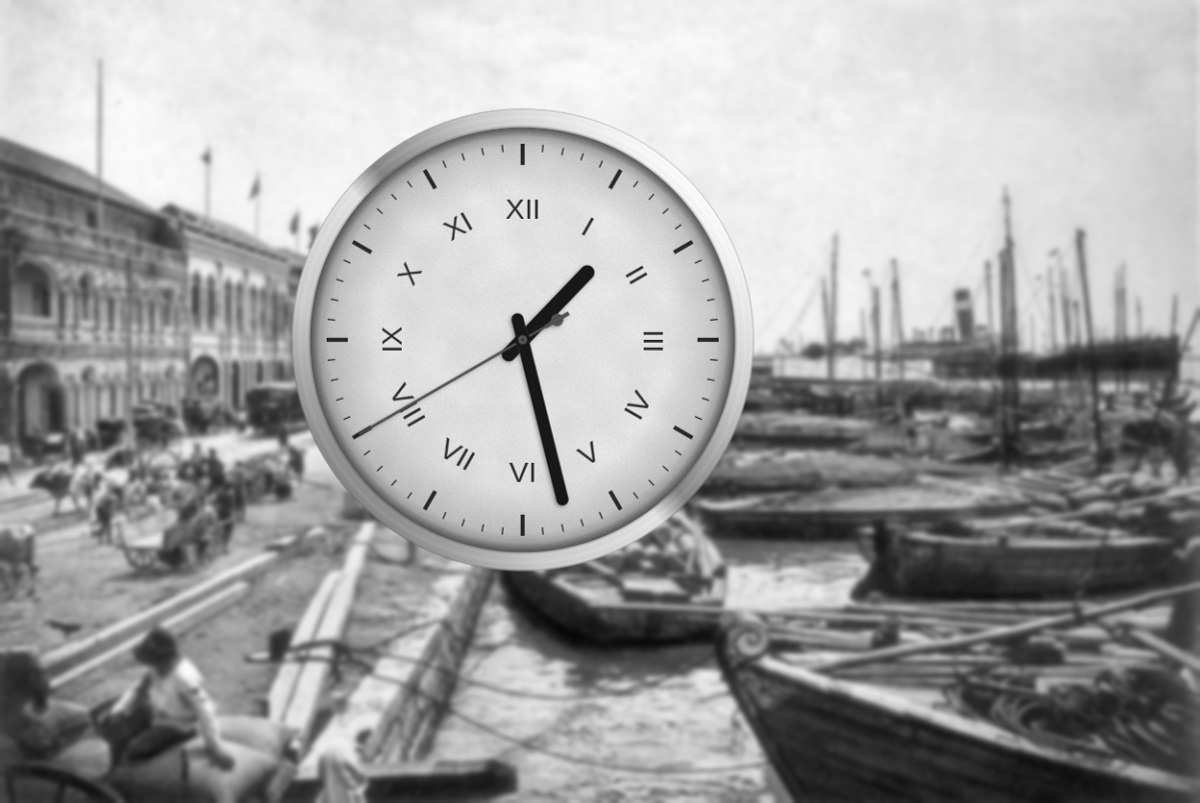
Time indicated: 1:27:40
